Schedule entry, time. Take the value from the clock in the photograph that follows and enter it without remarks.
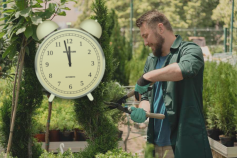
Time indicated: 11:58
